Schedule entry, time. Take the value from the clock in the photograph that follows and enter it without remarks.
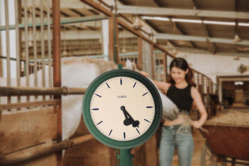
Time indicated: 5:24
